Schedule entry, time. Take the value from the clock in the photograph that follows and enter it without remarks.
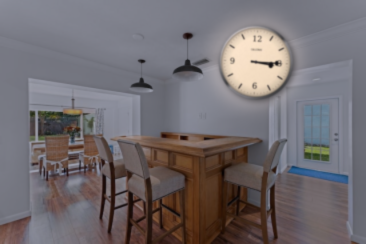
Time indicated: 3:15
